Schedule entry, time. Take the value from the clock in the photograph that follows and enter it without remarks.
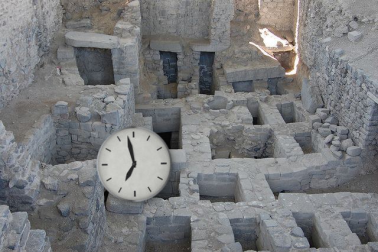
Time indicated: 6:58
